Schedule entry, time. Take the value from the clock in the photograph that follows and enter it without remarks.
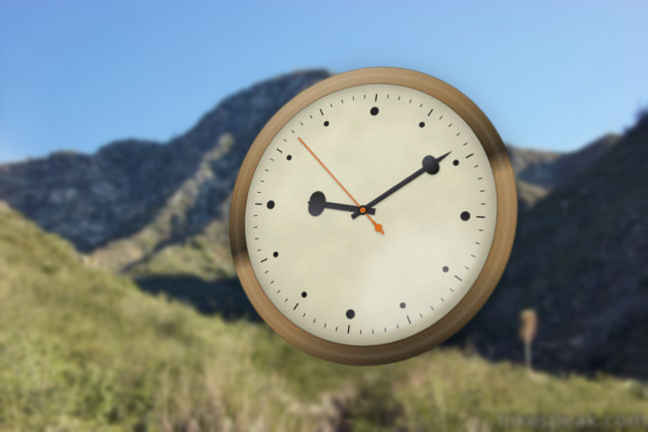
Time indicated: 9:08:52
